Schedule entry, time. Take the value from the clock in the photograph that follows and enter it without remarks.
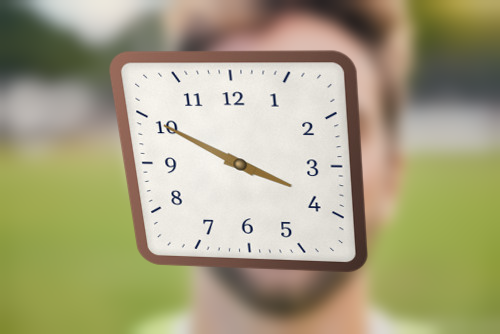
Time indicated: 3:50
